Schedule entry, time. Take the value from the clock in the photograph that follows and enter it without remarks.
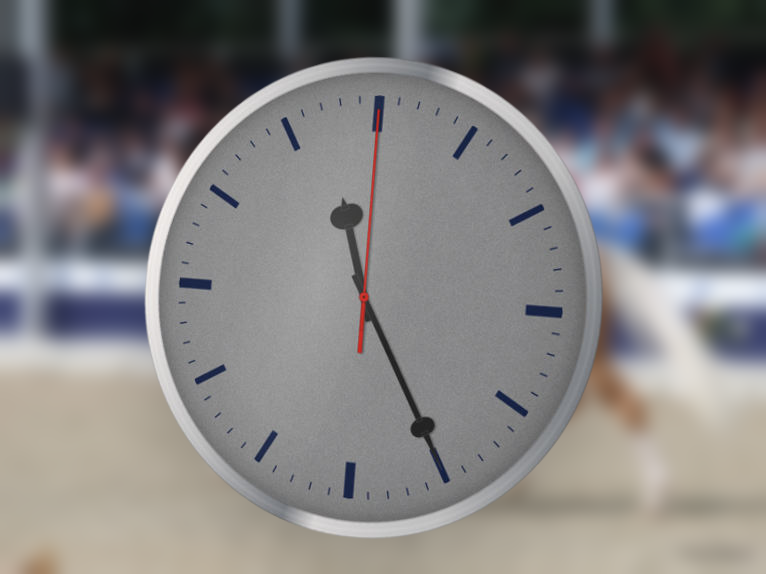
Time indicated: 11:25:00
